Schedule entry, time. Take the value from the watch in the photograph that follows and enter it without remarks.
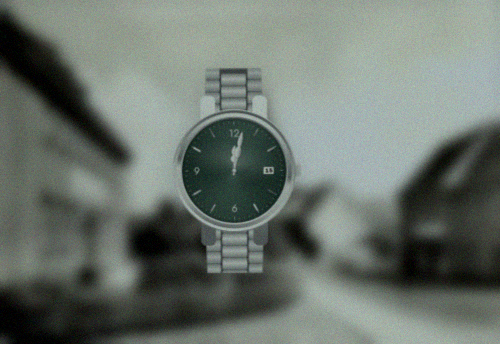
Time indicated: 12:02
